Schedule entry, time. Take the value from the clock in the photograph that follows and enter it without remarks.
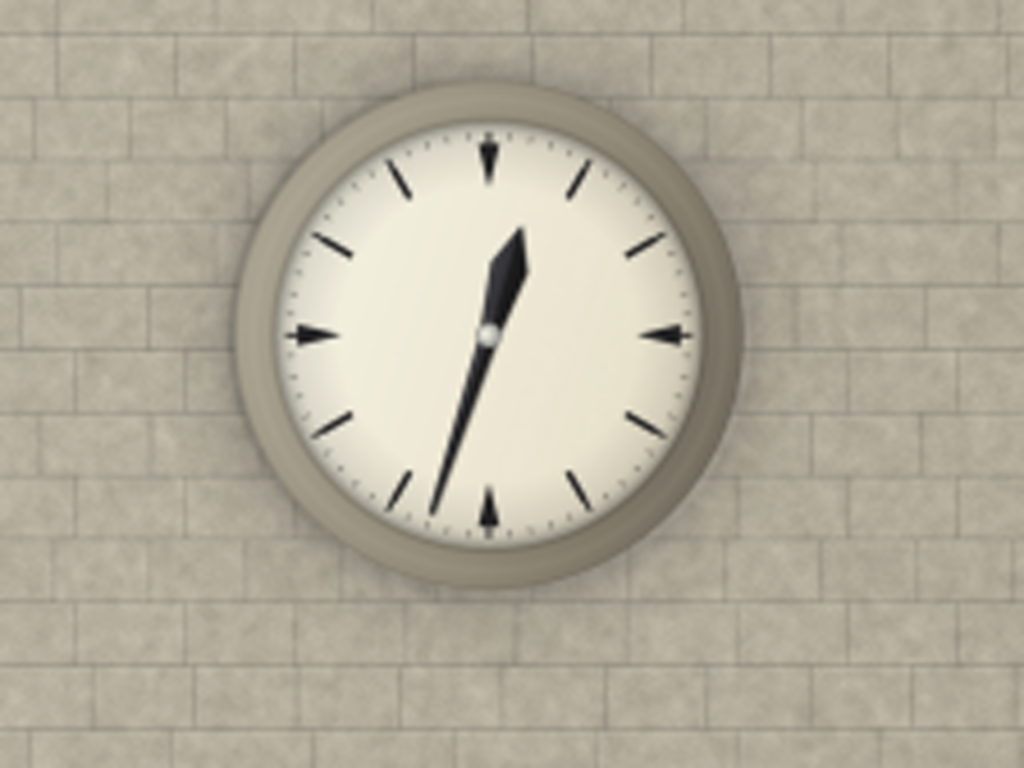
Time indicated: 12:33
